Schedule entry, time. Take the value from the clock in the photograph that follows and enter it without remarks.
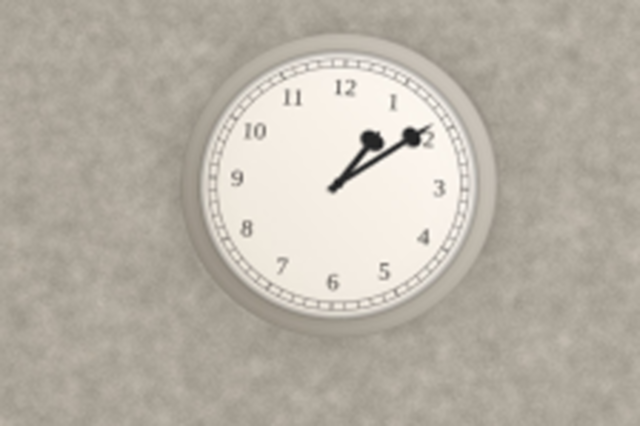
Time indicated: 1:09
